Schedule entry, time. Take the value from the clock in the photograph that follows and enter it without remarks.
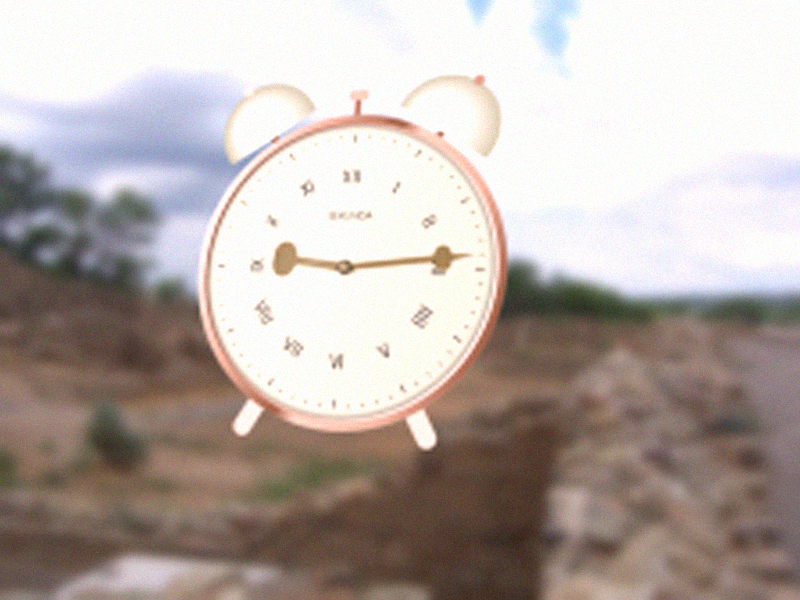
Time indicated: 9:14
